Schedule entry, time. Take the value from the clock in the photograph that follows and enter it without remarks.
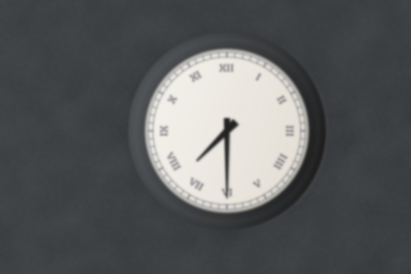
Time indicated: 7:30
